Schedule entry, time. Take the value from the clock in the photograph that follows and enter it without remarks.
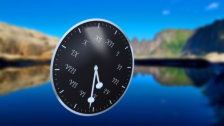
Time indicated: 4:26
